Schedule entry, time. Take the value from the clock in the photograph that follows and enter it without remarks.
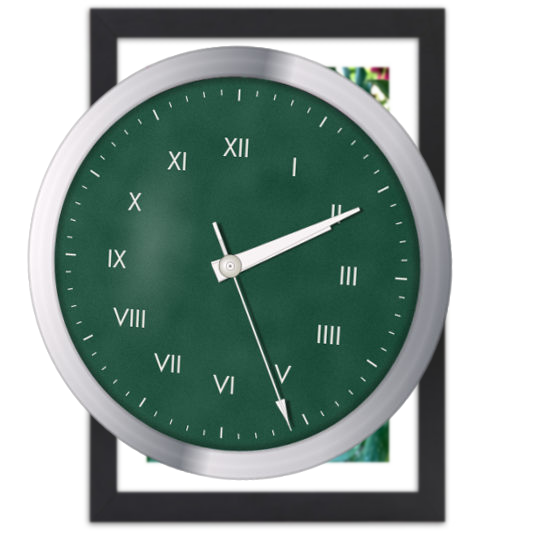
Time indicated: 2:10:26
